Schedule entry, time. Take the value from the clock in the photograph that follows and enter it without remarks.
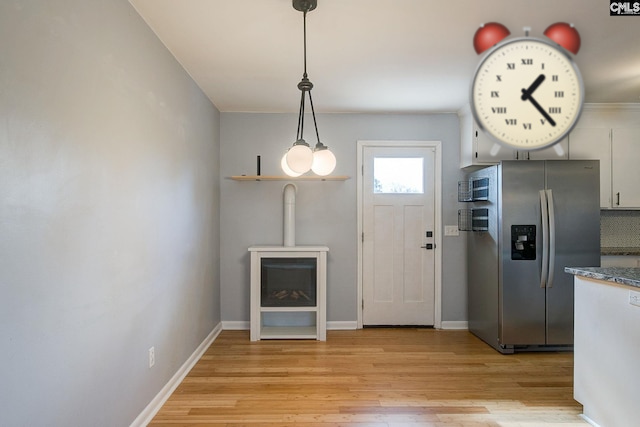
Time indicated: 1:23
